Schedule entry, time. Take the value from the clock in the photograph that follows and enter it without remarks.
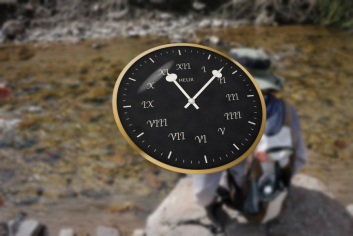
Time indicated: 11:08
